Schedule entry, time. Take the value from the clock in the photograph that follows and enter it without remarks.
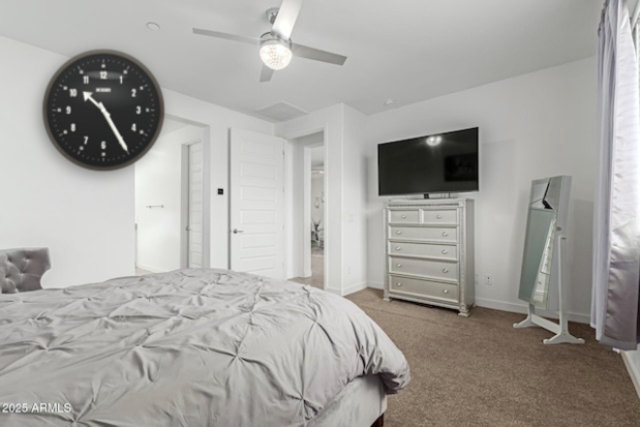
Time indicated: 10:25
